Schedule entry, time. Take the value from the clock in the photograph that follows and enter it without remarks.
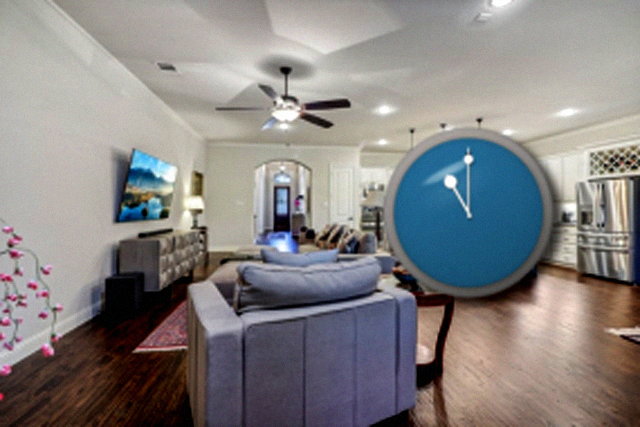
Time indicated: 11:00
